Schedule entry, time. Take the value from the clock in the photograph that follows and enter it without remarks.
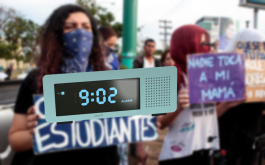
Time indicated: 9:02
